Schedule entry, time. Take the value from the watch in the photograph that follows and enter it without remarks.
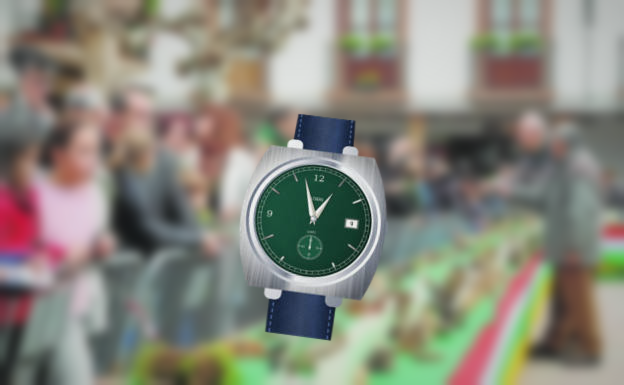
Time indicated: 12:57
